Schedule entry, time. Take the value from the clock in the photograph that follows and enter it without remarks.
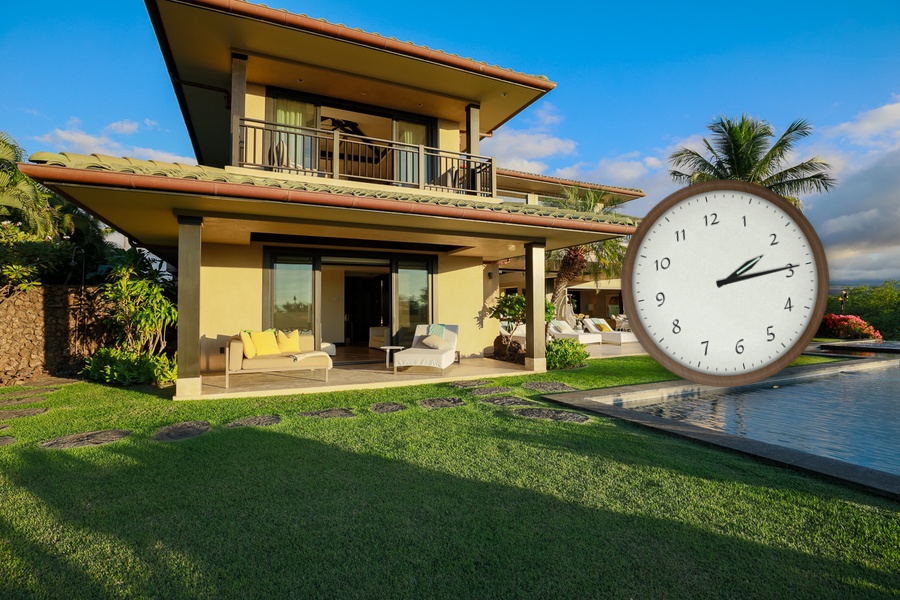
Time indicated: 2:15
